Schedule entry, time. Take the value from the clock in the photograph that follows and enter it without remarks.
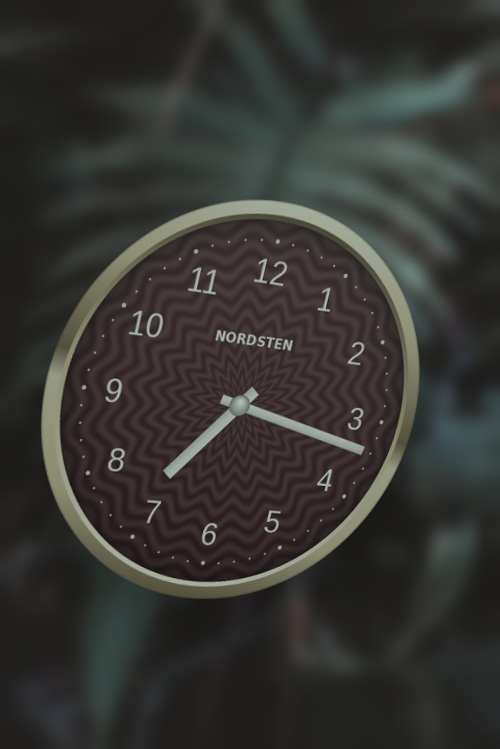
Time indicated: 7:17
